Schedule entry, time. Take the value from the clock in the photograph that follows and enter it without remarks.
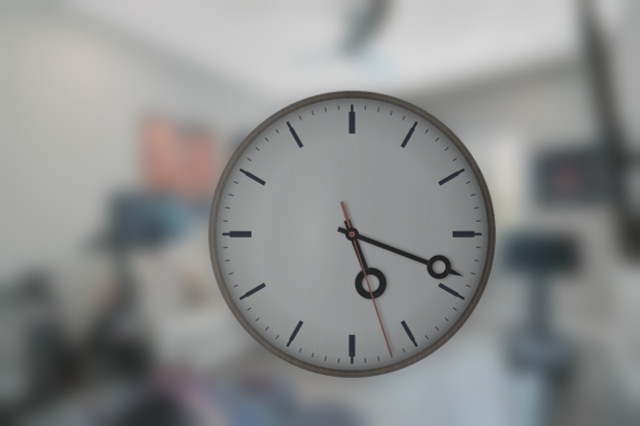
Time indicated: 5:18:27
